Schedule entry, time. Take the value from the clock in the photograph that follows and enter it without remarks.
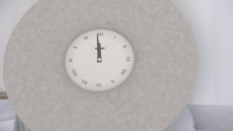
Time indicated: 11:59
